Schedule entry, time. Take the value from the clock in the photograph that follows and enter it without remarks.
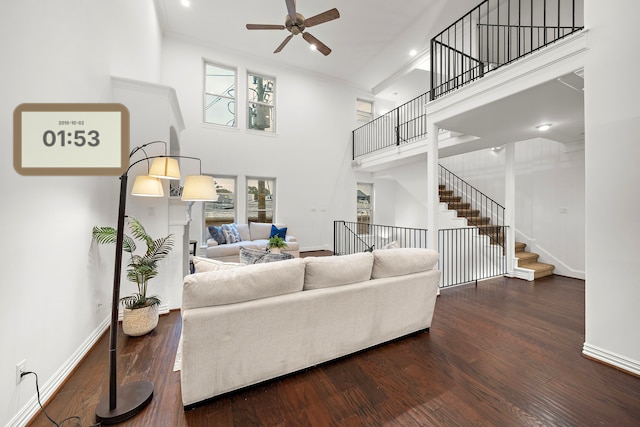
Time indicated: 1:53
